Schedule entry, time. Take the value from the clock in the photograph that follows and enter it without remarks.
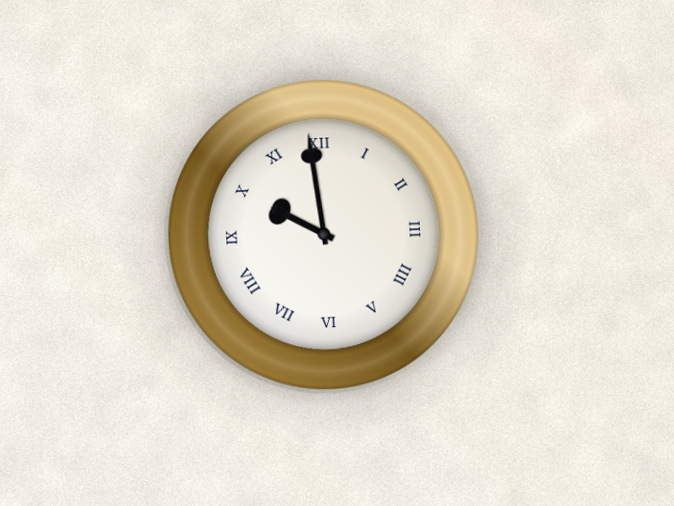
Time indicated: 9:59
